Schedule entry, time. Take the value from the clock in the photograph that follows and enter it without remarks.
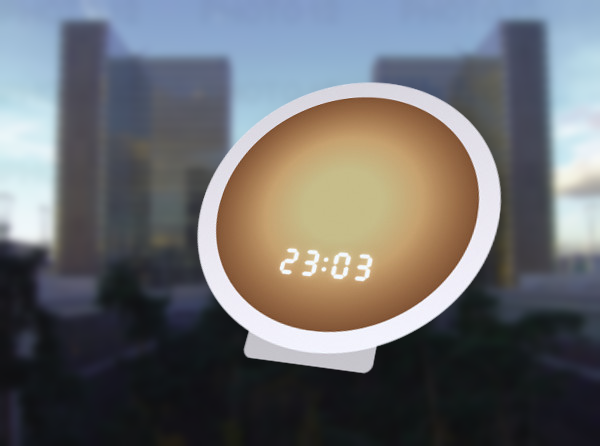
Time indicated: 23:03
